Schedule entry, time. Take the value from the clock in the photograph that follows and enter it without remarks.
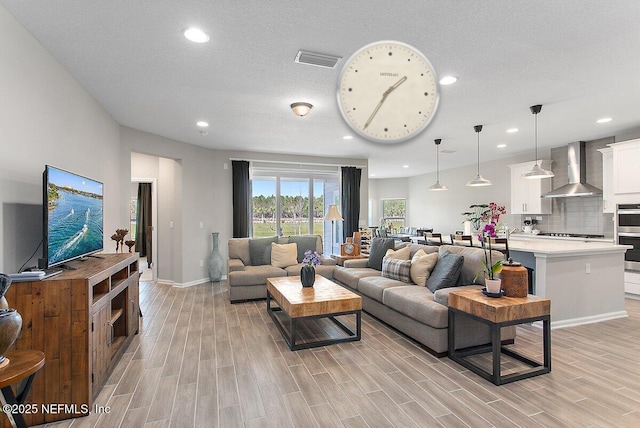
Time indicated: 1:35
